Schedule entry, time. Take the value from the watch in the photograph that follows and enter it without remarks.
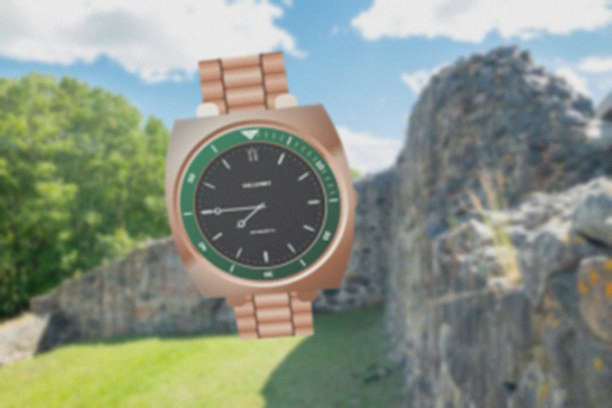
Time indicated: 7:45
